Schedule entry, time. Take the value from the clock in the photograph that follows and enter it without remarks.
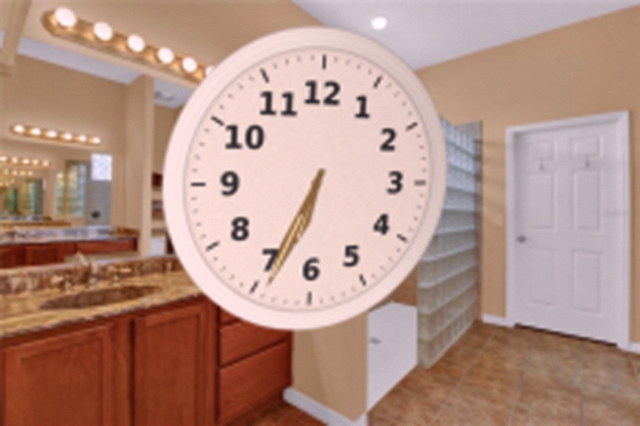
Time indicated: 6:34
